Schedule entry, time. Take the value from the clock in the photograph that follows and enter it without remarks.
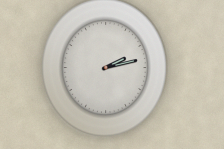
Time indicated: 2:13
